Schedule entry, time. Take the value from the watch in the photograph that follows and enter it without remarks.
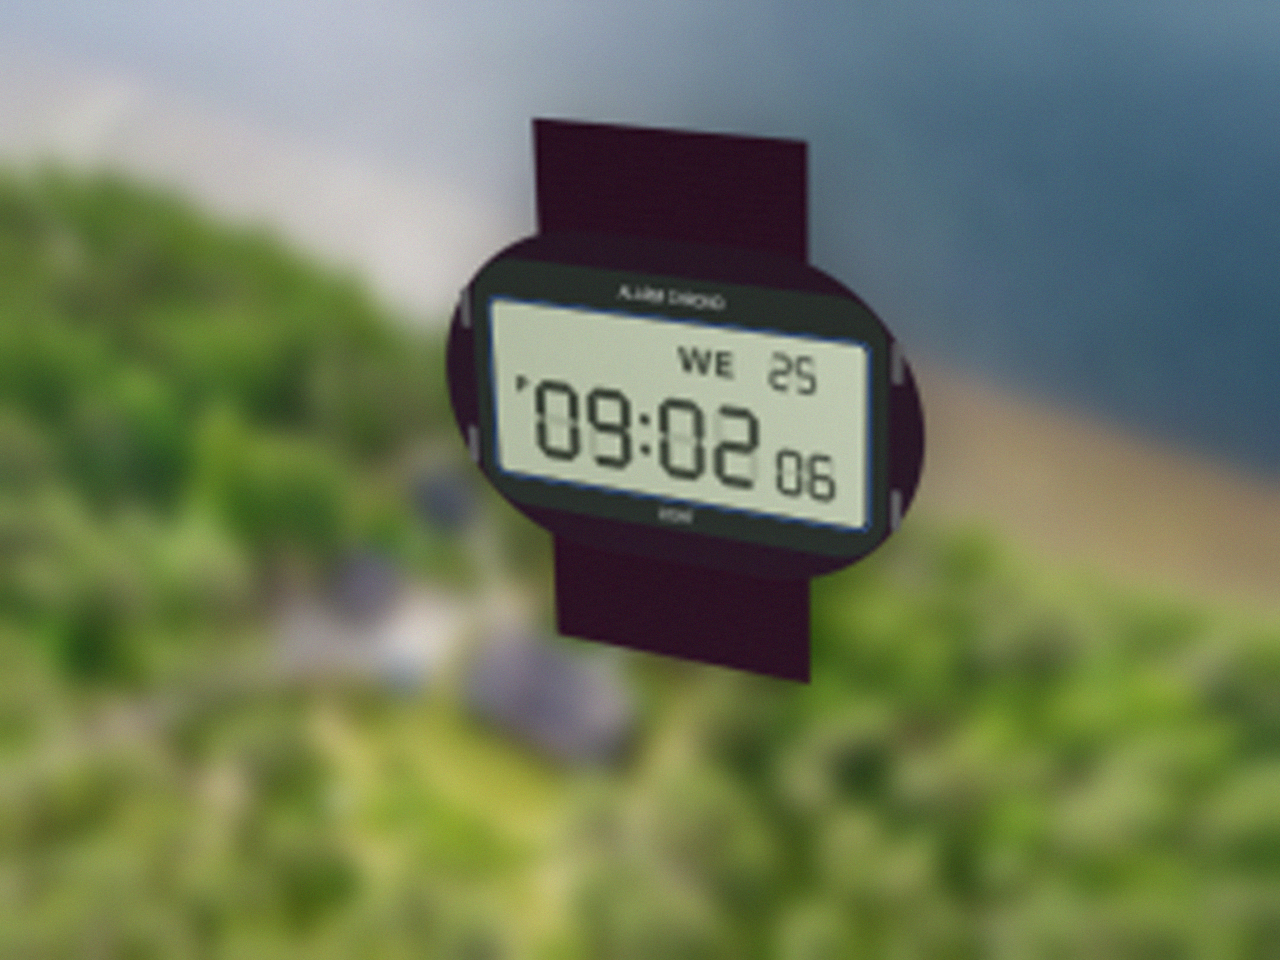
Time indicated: 9:02:06
